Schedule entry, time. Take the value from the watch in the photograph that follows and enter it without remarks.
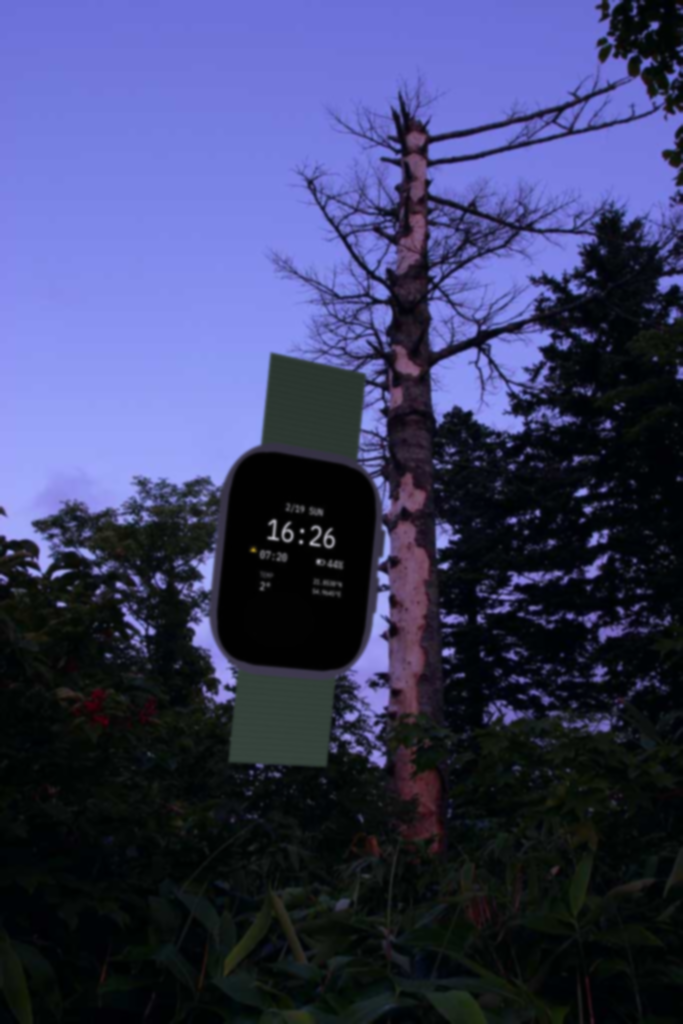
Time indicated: 16:26
